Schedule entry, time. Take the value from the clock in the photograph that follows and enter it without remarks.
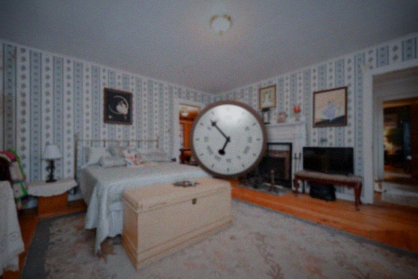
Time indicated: 6:53
